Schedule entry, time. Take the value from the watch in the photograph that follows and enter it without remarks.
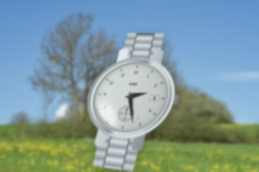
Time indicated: 2:27
